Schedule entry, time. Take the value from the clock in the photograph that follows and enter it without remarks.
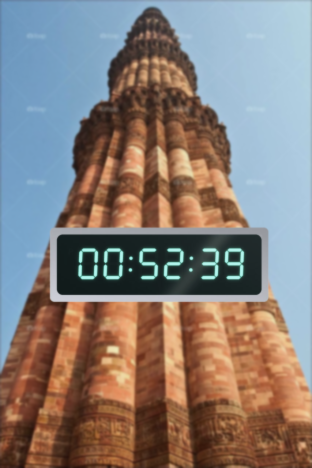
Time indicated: 0:52:39
